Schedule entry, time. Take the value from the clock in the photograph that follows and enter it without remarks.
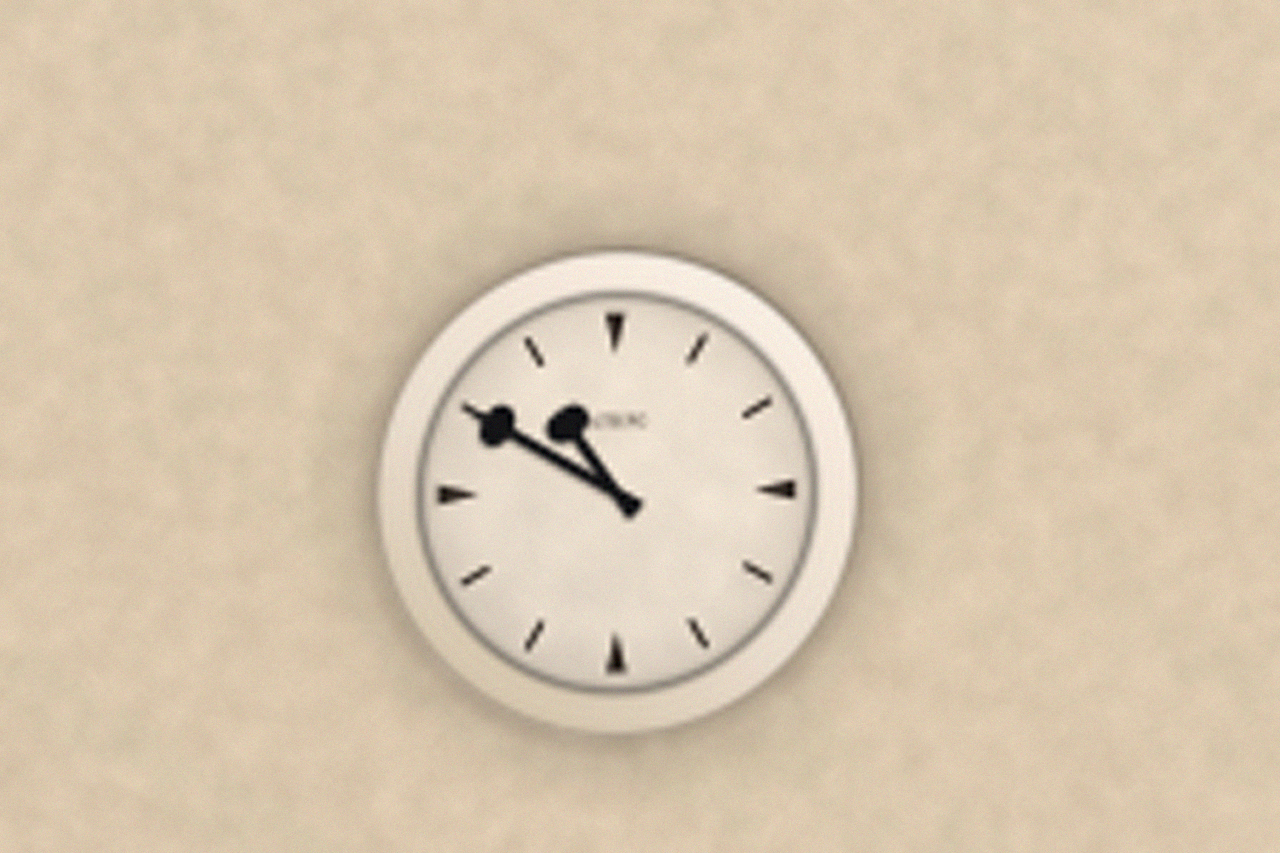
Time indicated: 10:50
